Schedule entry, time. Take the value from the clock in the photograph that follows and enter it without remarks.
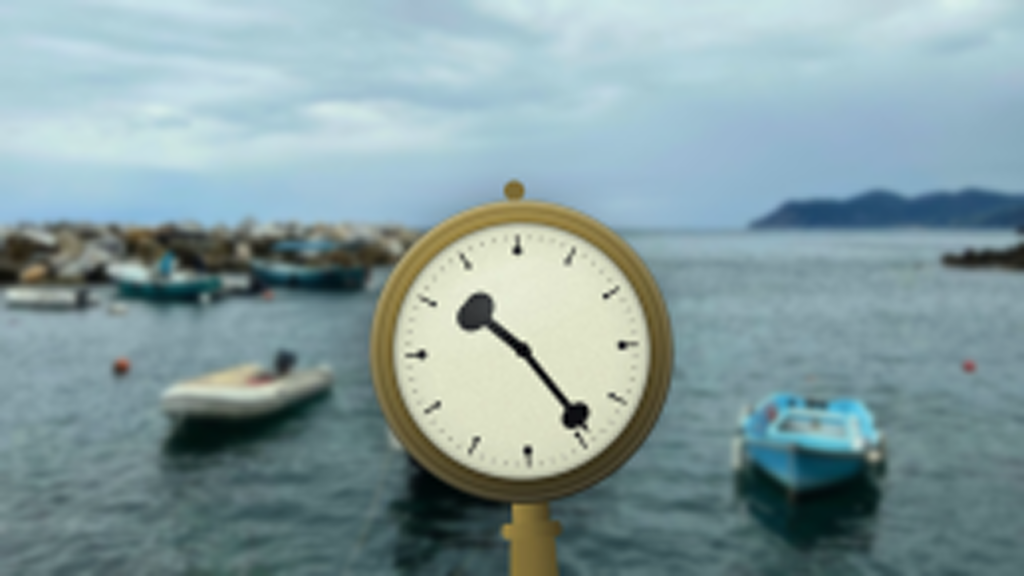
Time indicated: 10:24
